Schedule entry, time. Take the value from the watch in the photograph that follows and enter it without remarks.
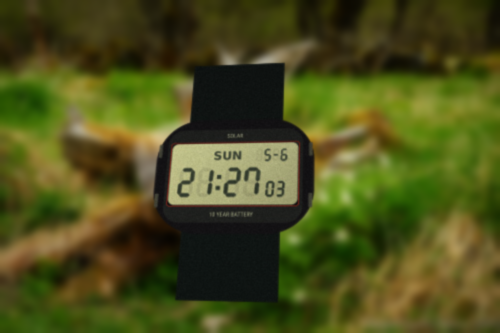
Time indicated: 21:27:03
